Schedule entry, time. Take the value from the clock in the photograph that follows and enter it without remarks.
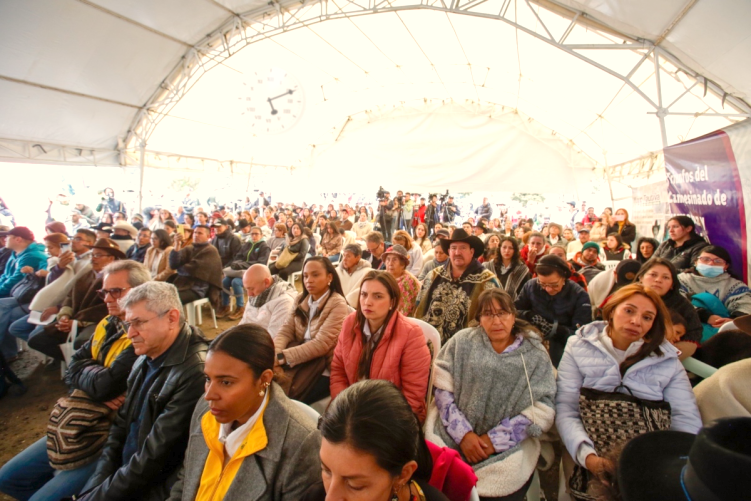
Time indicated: 5:11
